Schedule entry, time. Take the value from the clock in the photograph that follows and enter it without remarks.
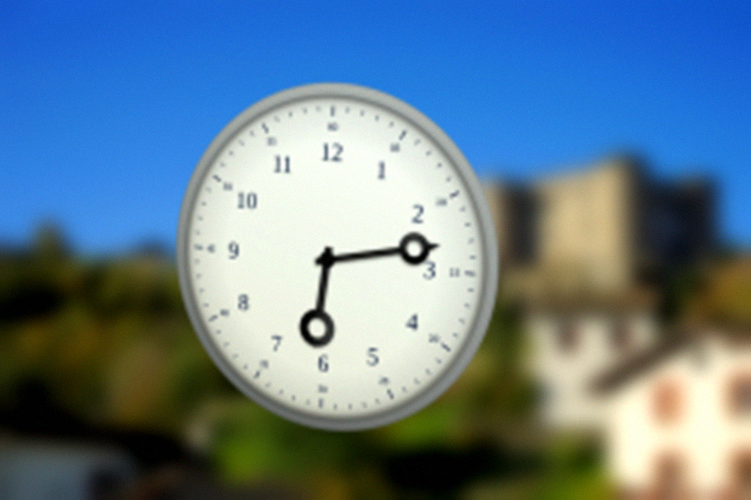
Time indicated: 6:13
